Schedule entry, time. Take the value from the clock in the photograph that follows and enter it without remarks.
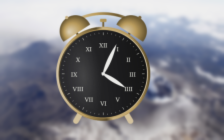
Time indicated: 4:04
